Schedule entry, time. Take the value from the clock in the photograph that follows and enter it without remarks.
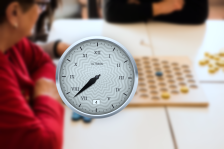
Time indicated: 7:38
